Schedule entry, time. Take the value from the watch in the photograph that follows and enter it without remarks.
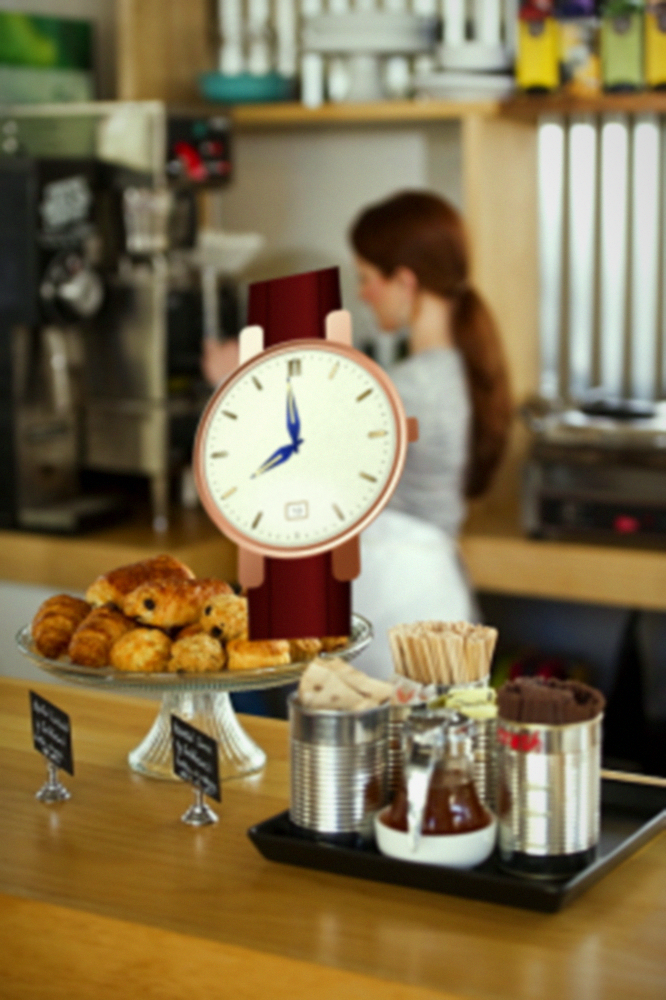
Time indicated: 7:59
